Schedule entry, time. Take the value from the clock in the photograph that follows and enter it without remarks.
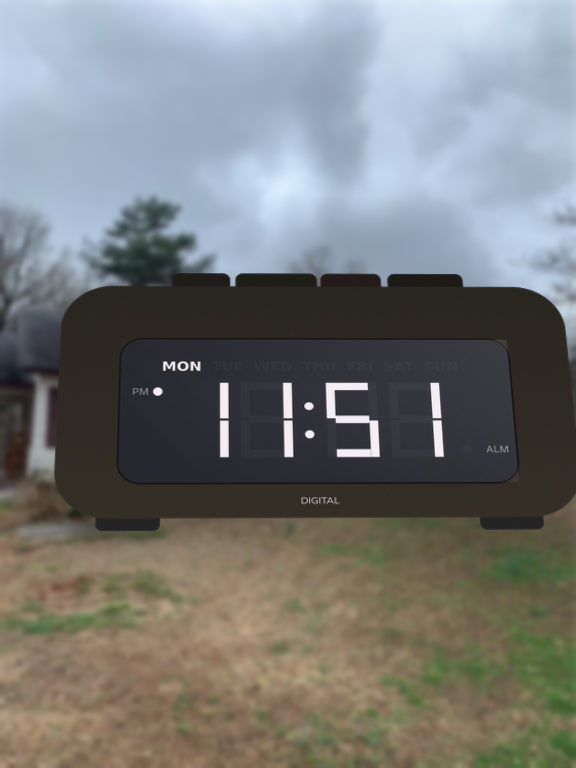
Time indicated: 11:51
